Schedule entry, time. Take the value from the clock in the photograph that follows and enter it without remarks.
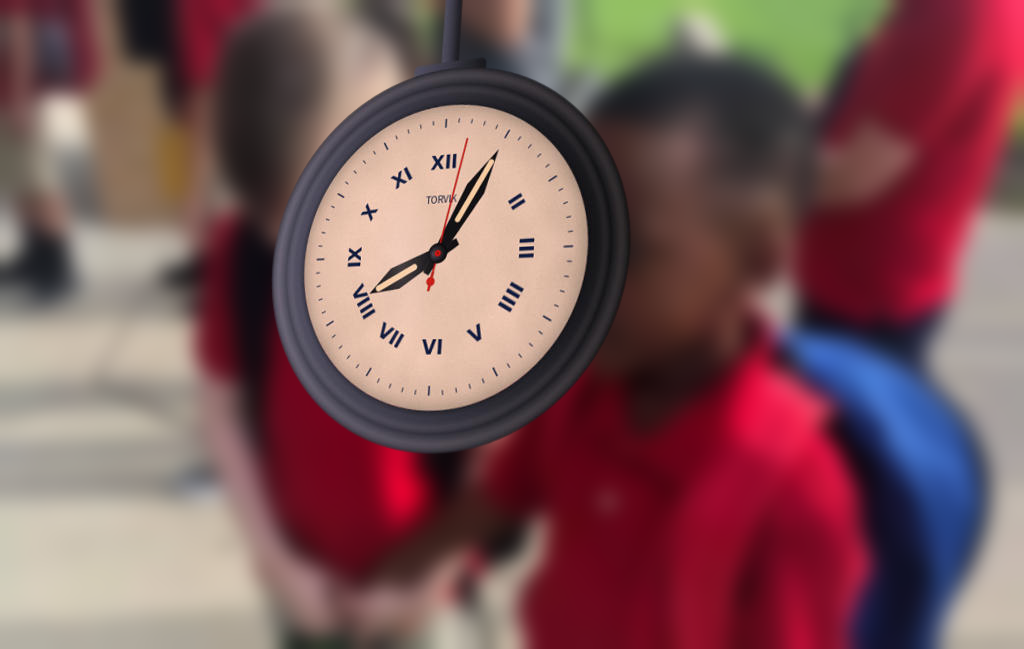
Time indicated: 8:05:02
